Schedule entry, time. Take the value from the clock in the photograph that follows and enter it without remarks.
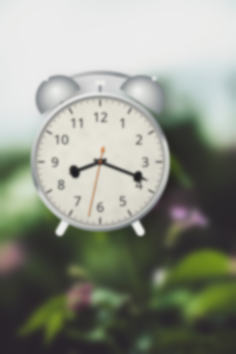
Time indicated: 8:18:32
